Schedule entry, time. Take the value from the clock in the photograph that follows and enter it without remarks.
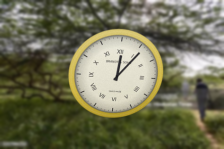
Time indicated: 12:06
